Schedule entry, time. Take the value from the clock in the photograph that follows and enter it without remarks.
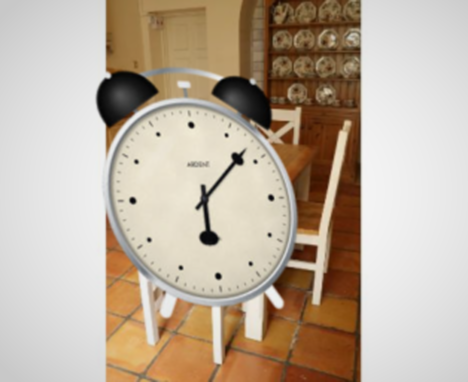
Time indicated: 6:08
